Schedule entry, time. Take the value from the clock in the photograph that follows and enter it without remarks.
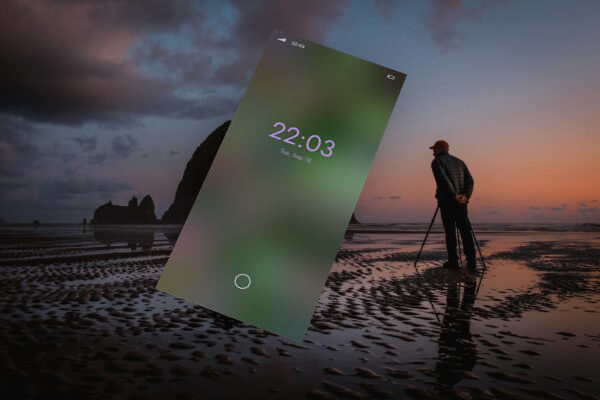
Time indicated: 22:03
